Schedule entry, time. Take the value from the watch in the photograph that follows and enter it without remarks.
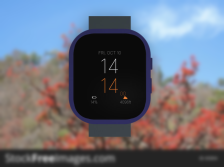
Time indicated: 14:14
